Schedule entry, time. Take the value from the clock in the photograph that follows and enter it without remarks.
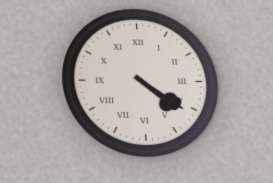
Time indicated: 4:21
